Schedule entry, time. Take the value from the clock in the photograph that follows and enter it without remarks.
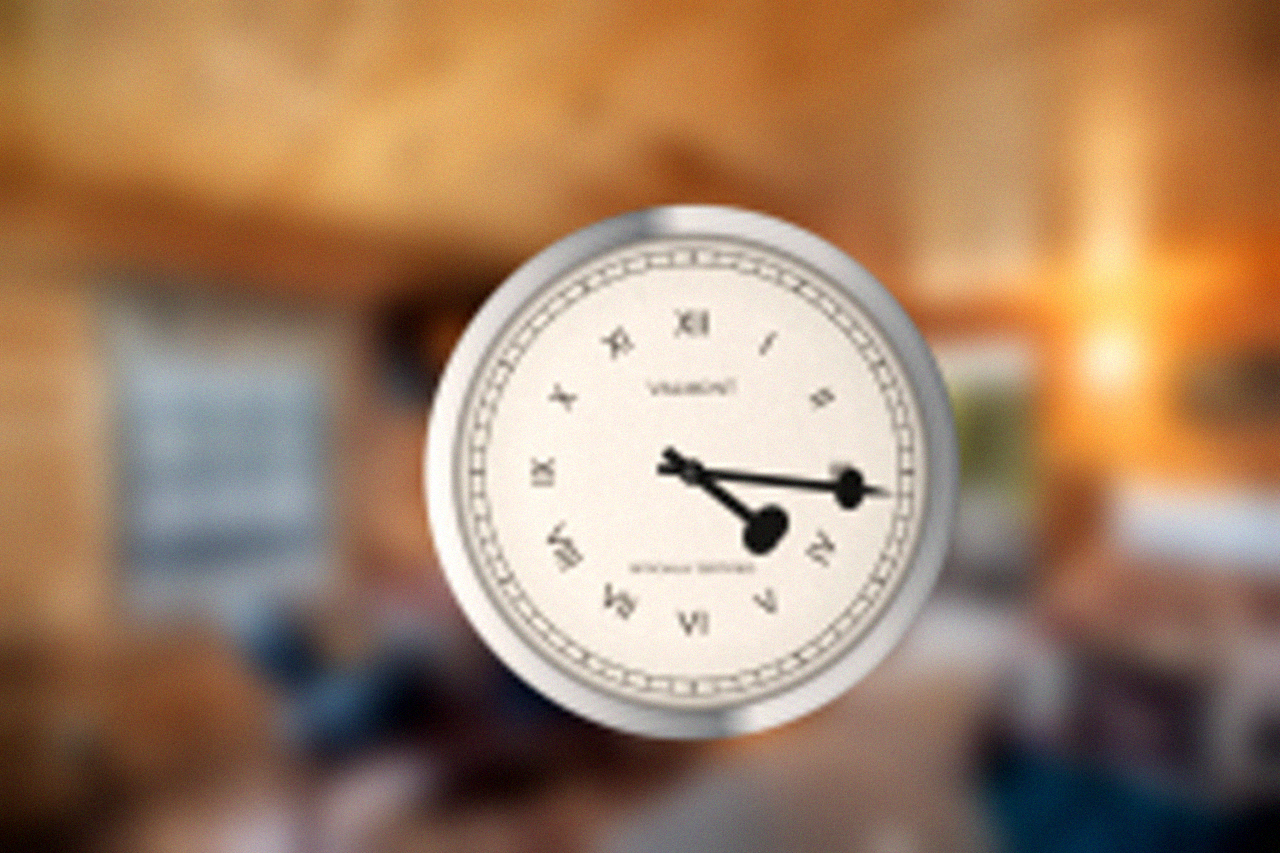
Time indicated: 4:16
